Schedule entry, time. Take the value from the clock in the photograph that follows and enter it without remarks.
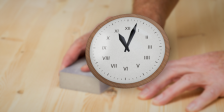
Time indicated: 11:03
